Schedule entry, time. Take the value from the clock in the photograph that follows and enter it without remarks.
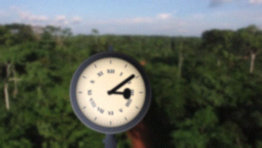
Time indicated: 3:09
